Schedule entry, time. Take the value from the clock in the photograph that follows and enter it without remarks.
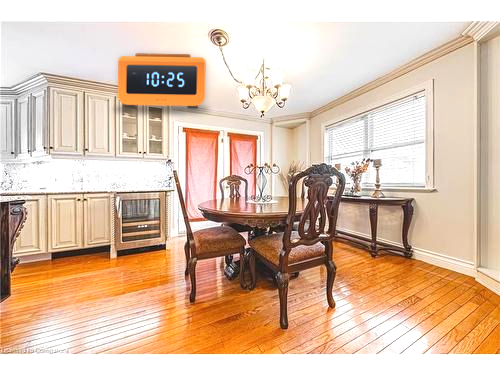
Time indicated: 10:25
